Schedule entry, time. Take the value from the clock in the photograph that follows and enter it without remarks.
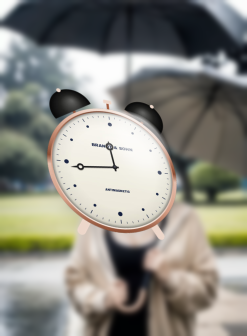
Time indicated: 11:44
